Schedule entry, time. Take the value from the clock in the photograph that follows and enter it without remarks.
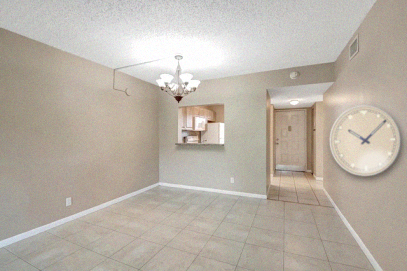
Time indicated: 10:08
